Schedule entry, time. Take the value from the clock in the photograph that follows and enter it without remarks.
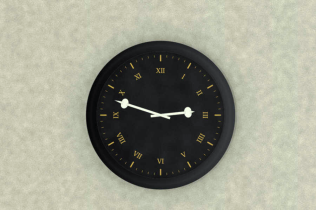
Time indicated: 2:48
